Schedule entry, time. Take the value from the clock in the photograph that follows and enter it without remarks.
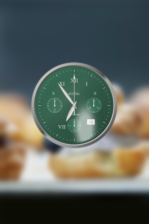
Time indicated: 6:54
